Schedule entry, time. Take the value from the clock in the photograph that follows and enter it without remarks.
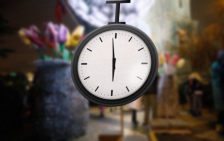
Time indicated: 5:59
